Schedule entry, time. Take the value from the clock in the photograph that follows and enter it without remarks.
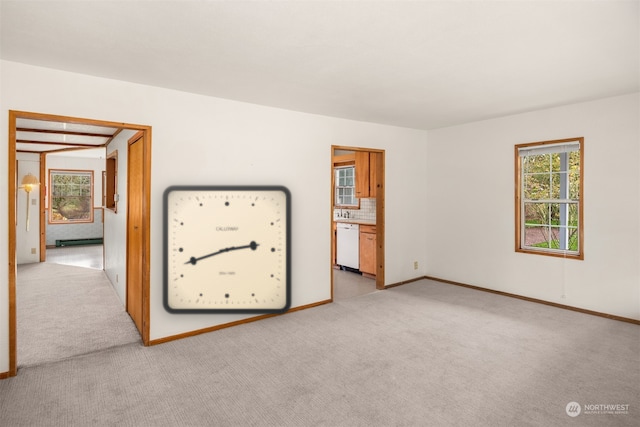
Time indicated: 2:42
